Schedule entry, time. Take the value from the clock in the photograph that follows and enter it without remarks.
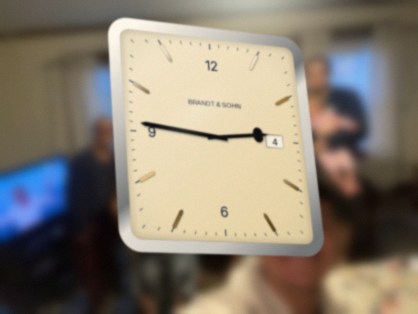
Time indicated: 2:46
